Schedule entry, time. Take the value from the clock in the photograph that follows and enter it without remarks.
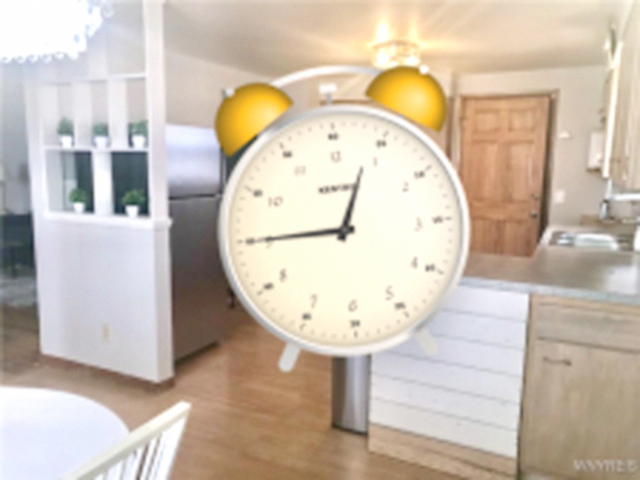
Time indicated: 12:45
